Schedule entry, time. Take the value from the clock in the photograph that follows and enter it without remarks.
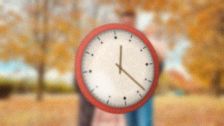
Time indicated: 12:23
